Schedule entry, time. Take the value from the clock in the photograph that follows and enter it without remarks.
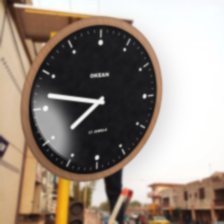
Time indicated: 7:47
